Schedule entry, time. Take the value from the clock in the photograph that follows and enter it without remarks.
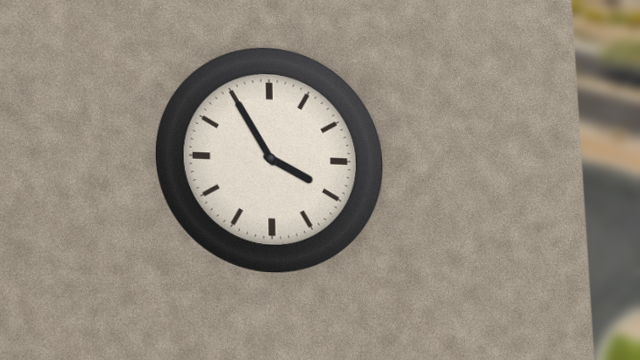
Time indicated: 3:55
